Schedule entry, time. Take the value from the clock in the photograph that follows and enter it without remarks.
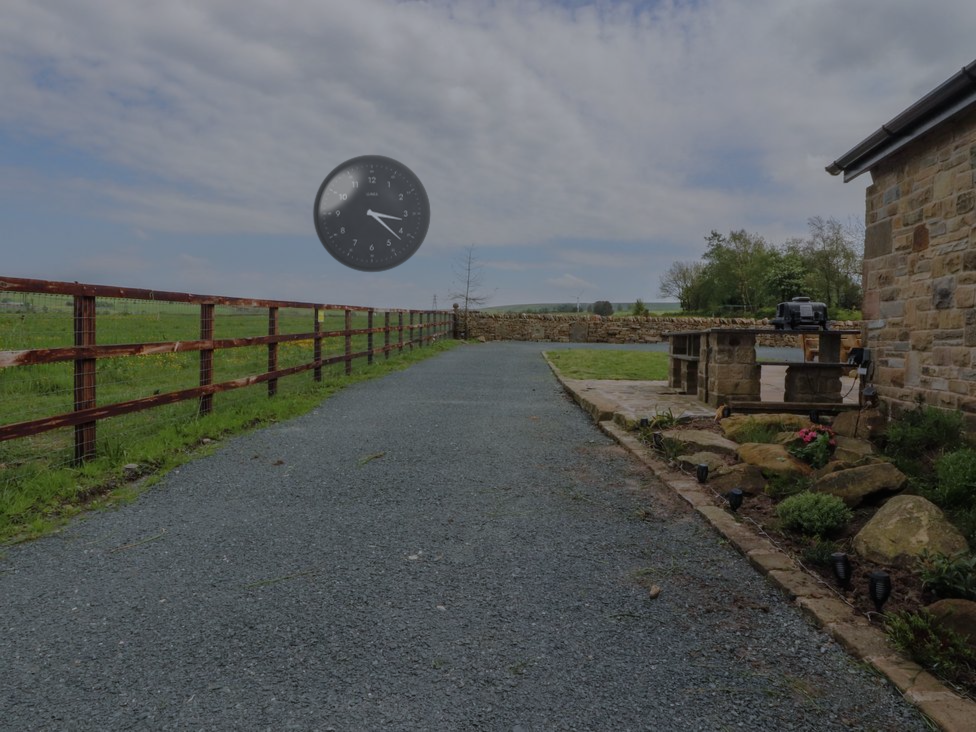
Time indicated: 3:22
